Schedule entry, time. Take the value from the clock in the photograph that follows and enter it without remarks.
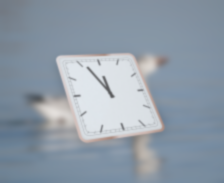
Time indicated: 11:56
